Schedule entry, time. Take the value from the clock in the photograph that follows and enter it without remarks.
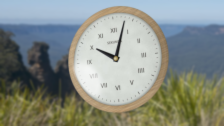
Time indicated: 10:03
